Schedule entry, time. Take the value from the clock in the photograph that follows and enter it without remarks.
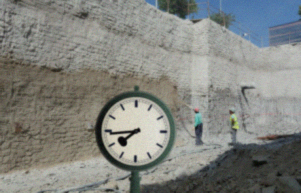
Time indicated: 7:44
